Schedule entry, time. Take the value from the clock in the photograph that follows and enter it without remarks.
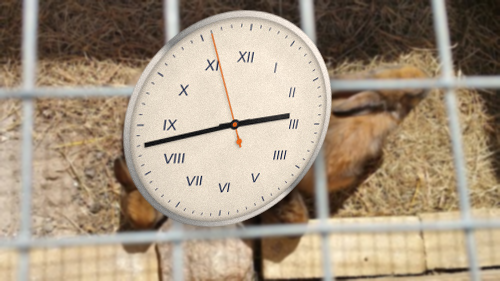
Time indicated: 2:42:56
